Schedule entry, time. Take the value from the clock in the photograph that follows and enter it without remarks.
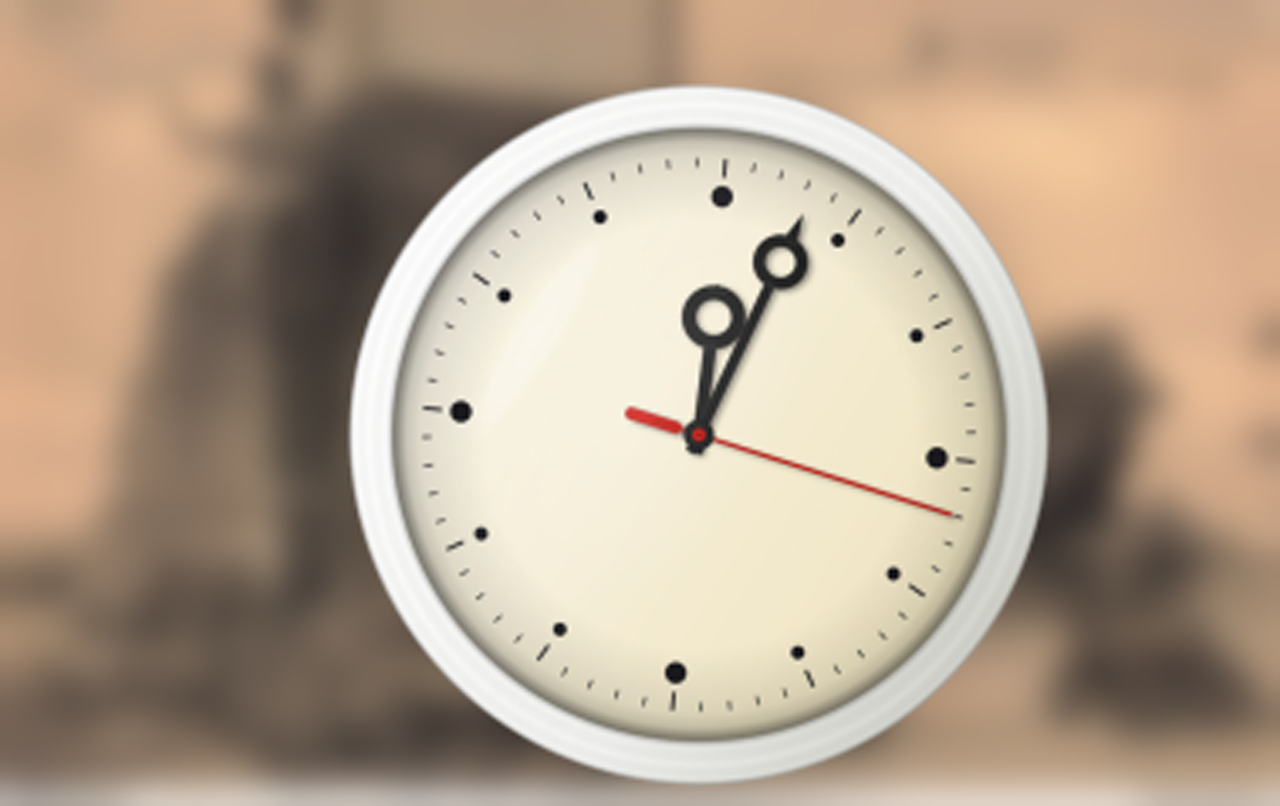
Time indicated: 12:03:17
